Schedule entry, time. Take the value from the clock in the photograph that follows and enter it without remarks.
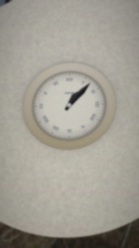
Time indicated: 1:07
